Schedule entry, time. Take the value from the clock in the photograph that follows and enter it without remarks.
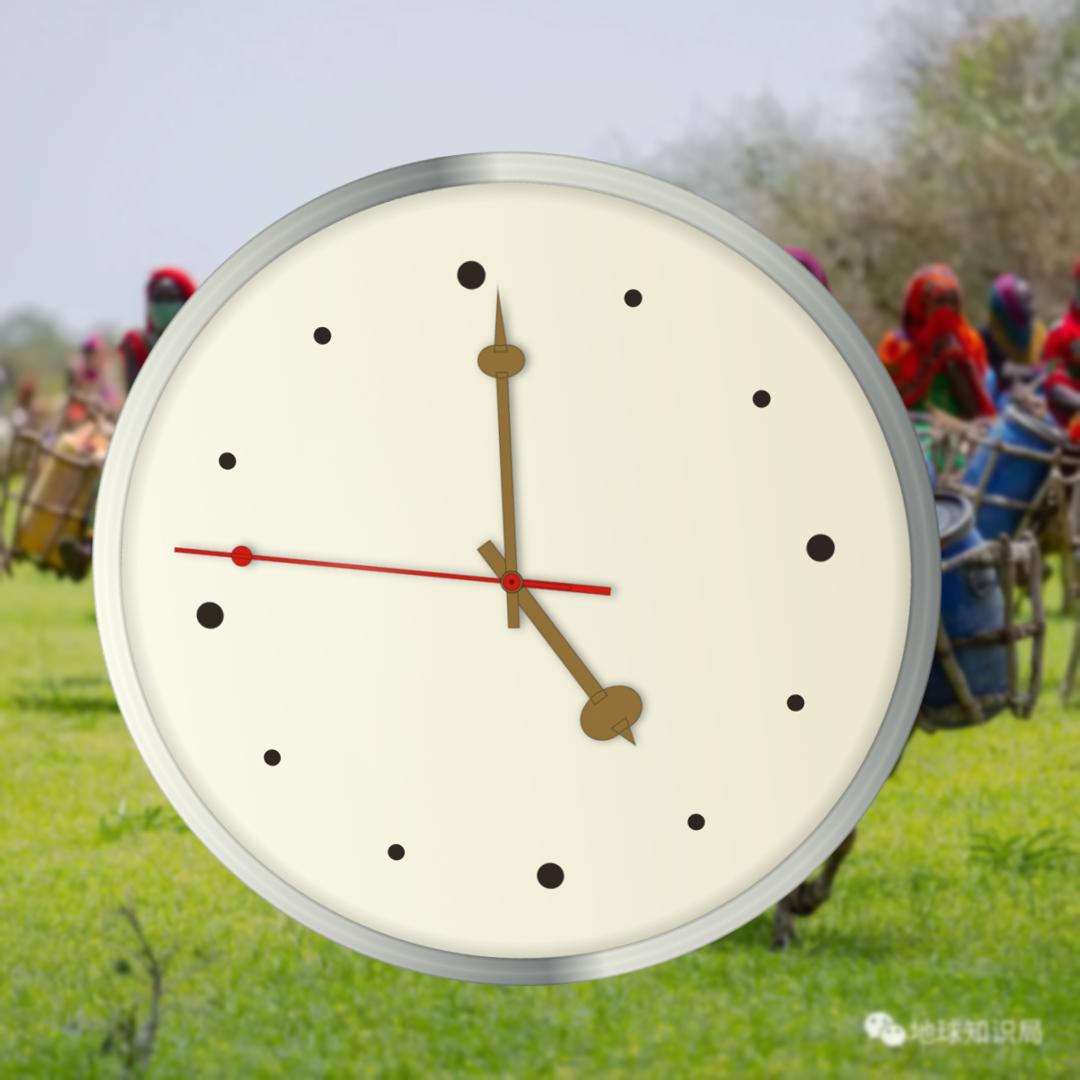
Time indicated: 5:00:47
